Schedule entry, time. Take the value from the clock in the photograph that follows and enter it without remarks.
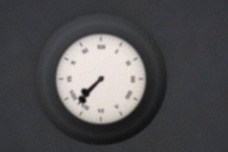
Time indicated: 7:37
